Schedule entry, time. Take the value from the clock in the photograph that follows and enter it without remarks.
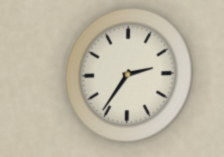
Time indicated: 2:36
